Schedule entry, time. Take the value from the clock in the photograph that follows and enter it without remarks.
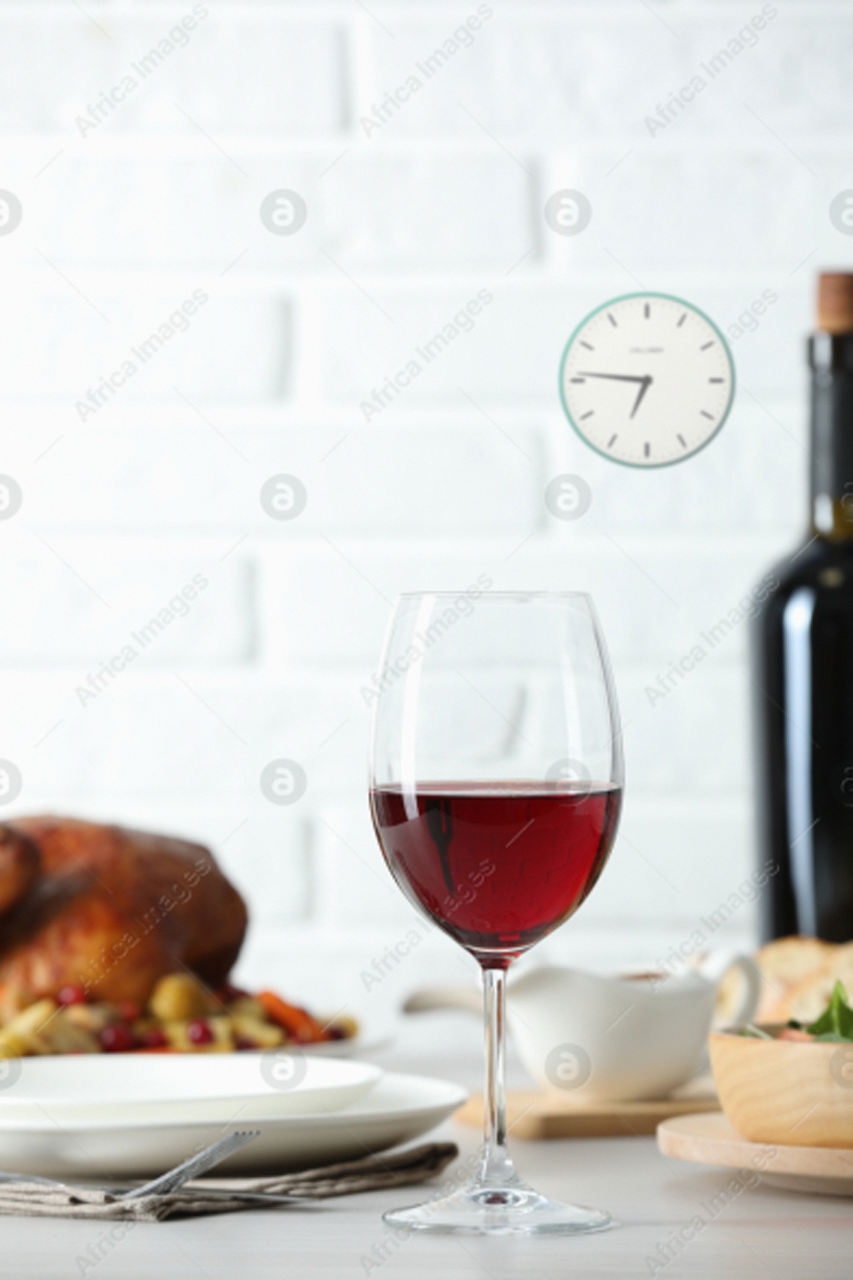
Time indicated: 6:46
